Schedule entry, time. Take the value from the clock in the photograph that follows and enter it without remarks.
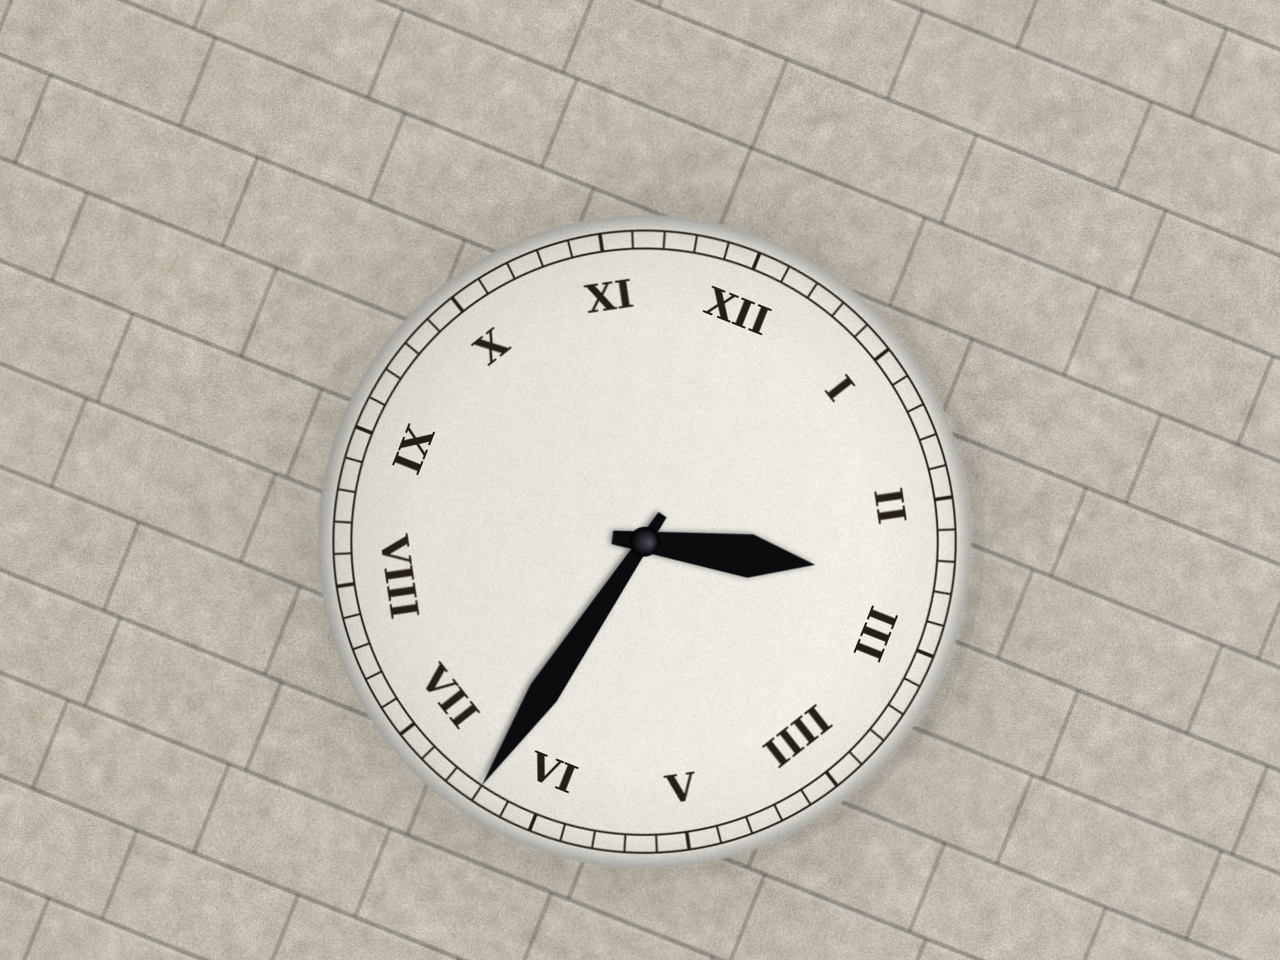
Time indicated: 2:32
